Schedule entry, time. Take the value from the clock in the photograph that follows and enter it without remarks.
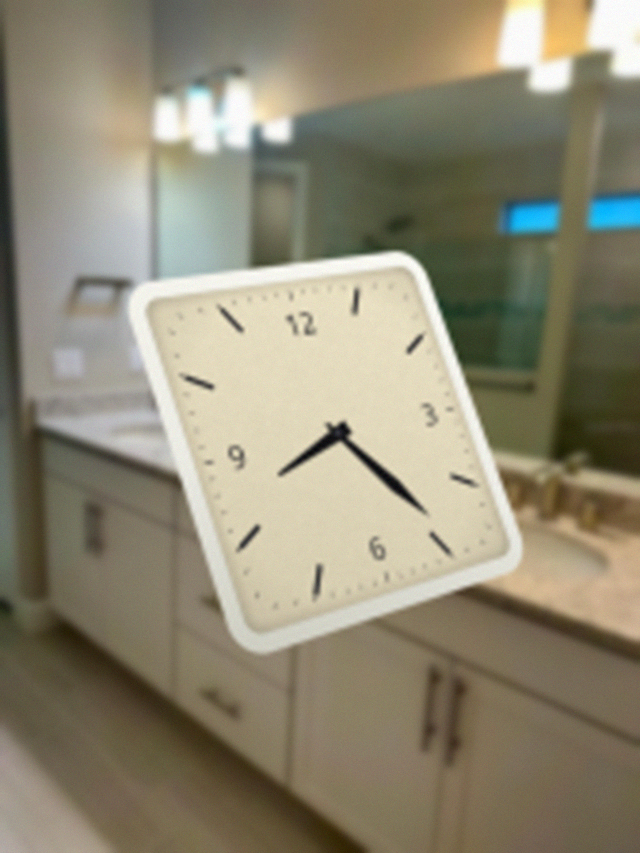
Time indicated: 8:24
